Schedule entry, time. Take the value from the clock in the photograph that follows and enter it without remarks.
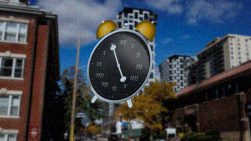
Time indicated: 4:55
